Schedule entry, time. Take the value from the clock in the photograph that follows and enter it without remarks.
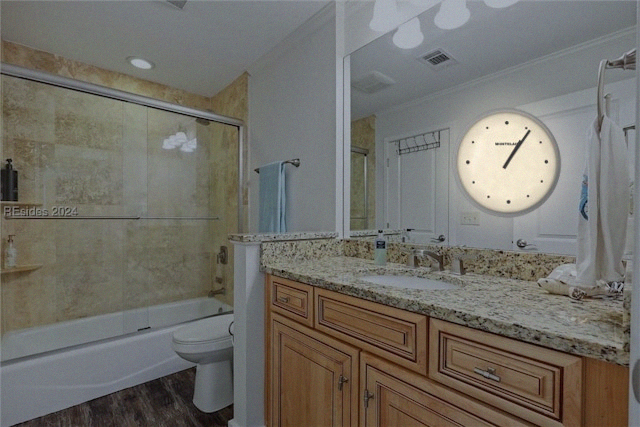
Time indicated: 1:06
